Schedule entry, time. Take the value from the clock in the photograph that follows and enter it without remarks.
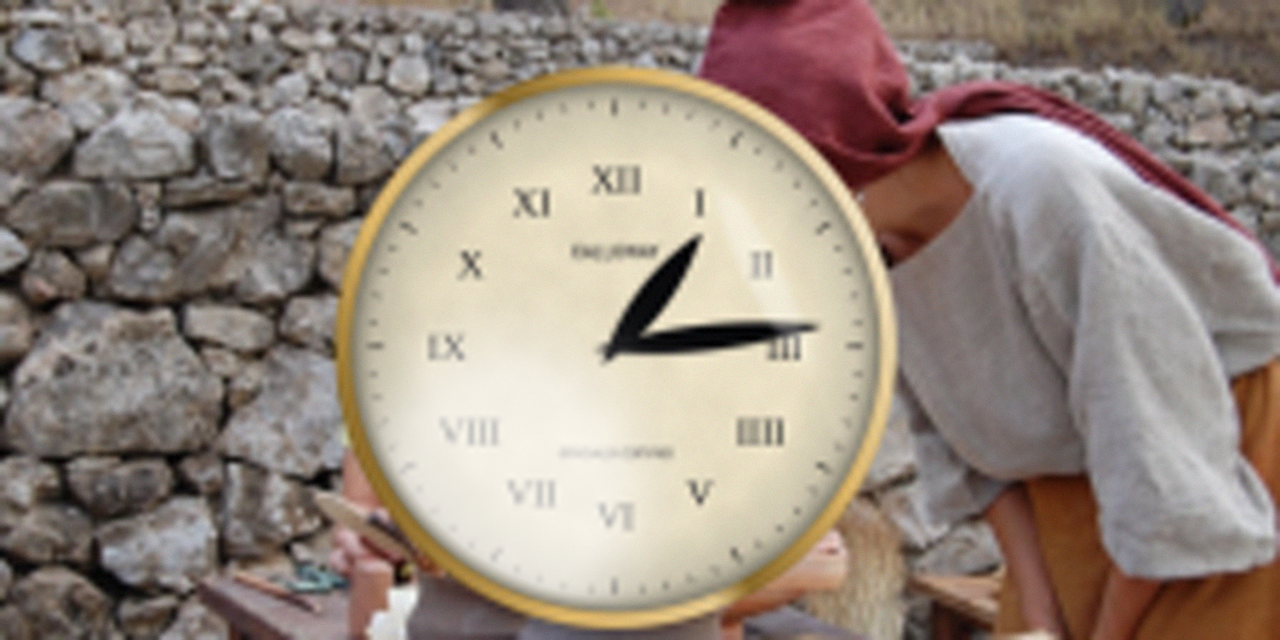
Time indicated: 1:14
